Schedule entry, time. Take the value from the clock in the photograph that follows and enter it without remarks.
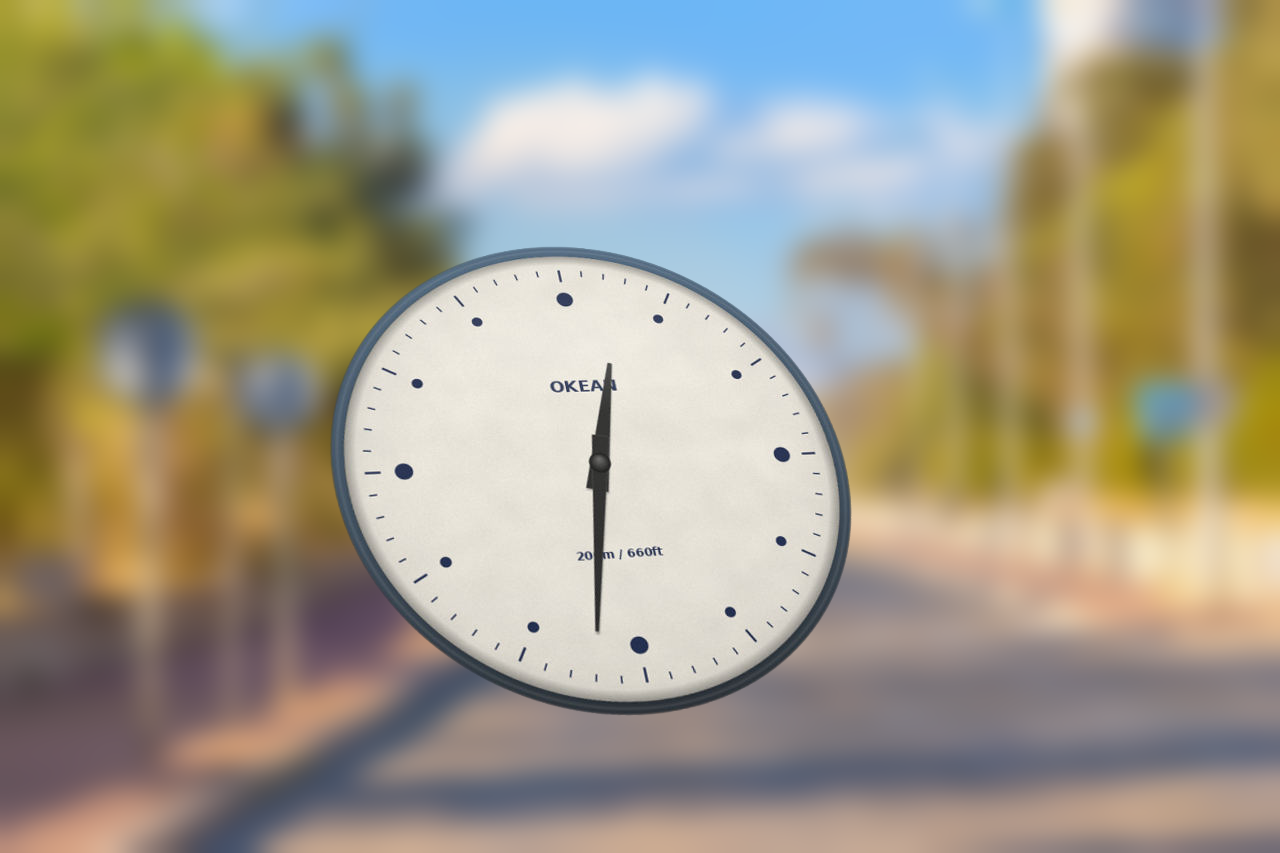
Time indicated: 12:32
